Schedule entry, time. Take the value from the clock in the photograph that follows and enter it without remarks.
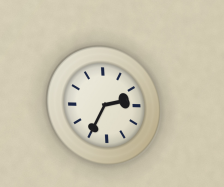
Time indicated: 2:35
